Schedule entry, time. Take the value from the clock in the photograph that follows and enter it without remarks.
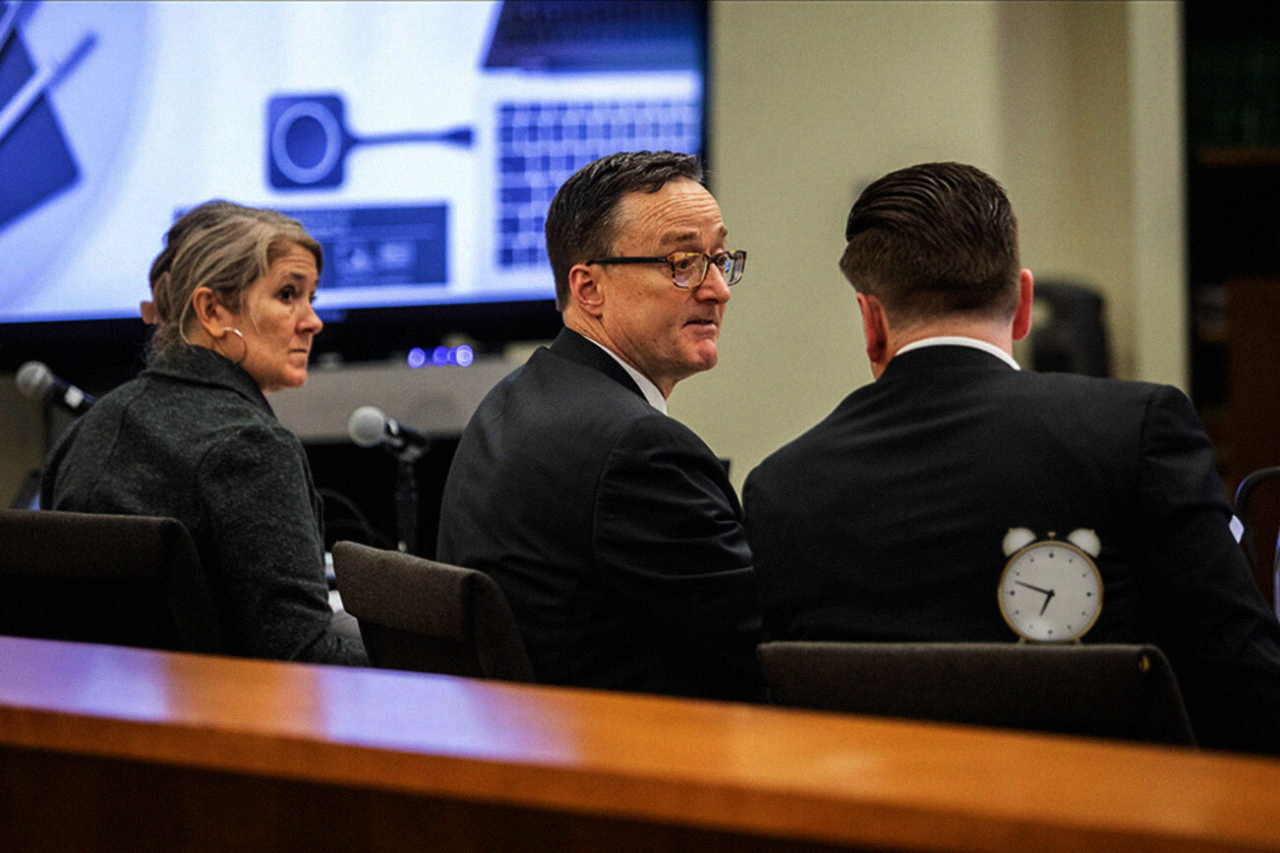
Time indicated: 6:48
